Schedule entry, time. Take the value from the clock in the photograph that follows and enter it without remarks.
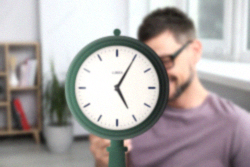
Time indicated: 5:05
